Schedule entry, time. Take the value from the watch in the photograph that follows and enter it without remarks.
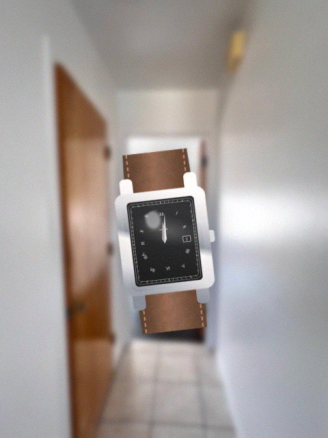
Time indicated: 12:01
